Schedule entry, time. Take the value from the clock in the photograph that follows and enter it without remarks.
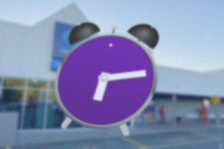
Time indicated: 6:13
